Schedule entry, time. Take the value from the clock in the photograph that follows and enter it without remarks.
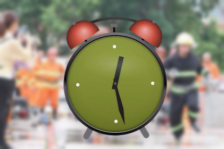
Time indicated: 12:28
